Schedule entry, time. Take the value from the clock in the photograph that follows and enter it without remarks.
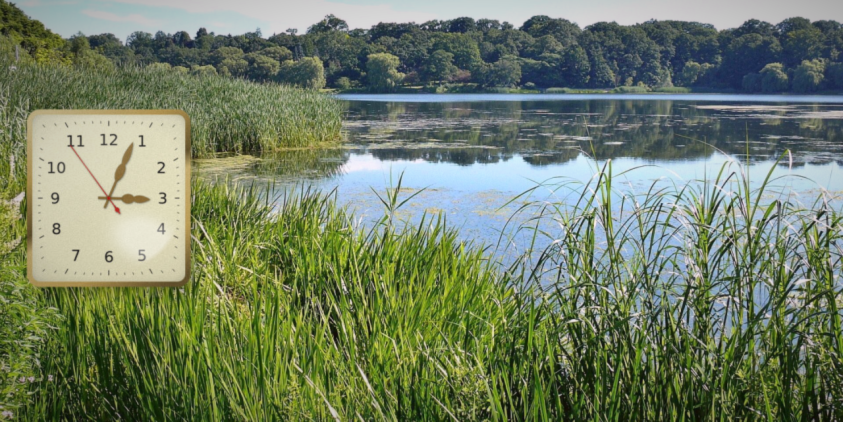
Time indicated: 3:03:54
